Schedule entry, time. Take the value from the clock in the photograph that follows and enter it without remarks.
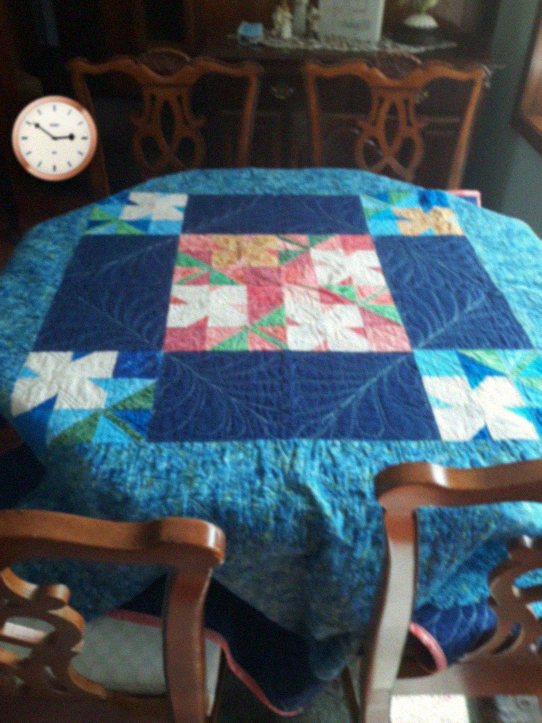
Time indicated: 2:51
